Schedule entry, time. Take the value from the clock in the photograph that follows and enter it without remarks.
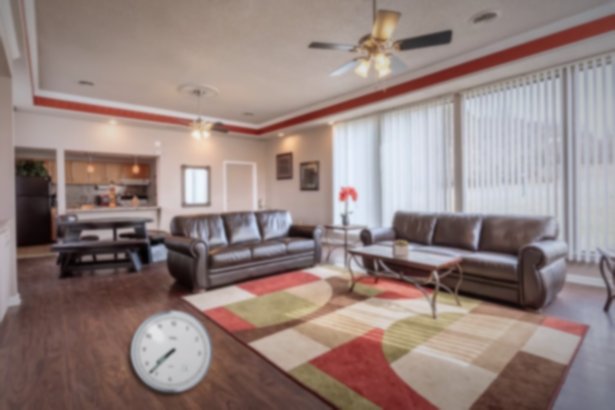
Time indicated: 7:37
